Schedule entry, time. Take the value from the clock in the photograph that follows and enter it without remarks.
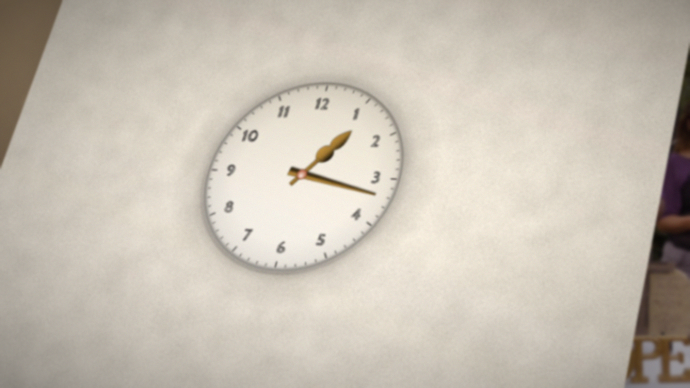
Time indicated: 1:17
